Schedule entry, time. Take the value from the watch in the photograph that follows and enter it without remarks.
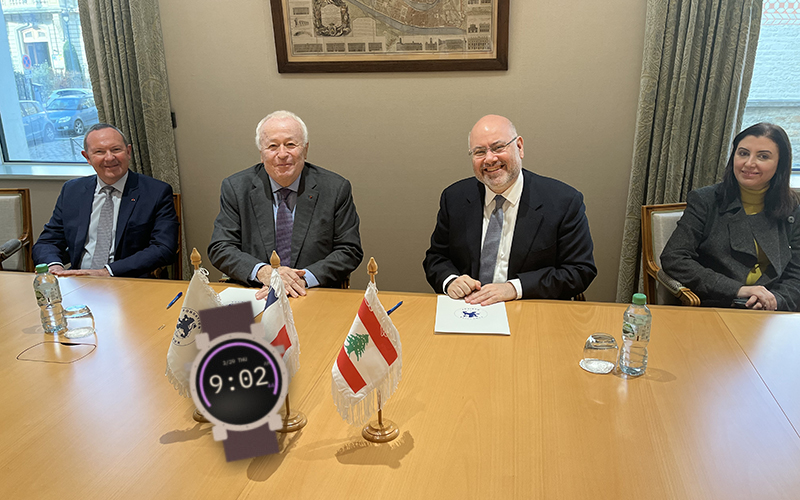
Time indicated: 9:02
